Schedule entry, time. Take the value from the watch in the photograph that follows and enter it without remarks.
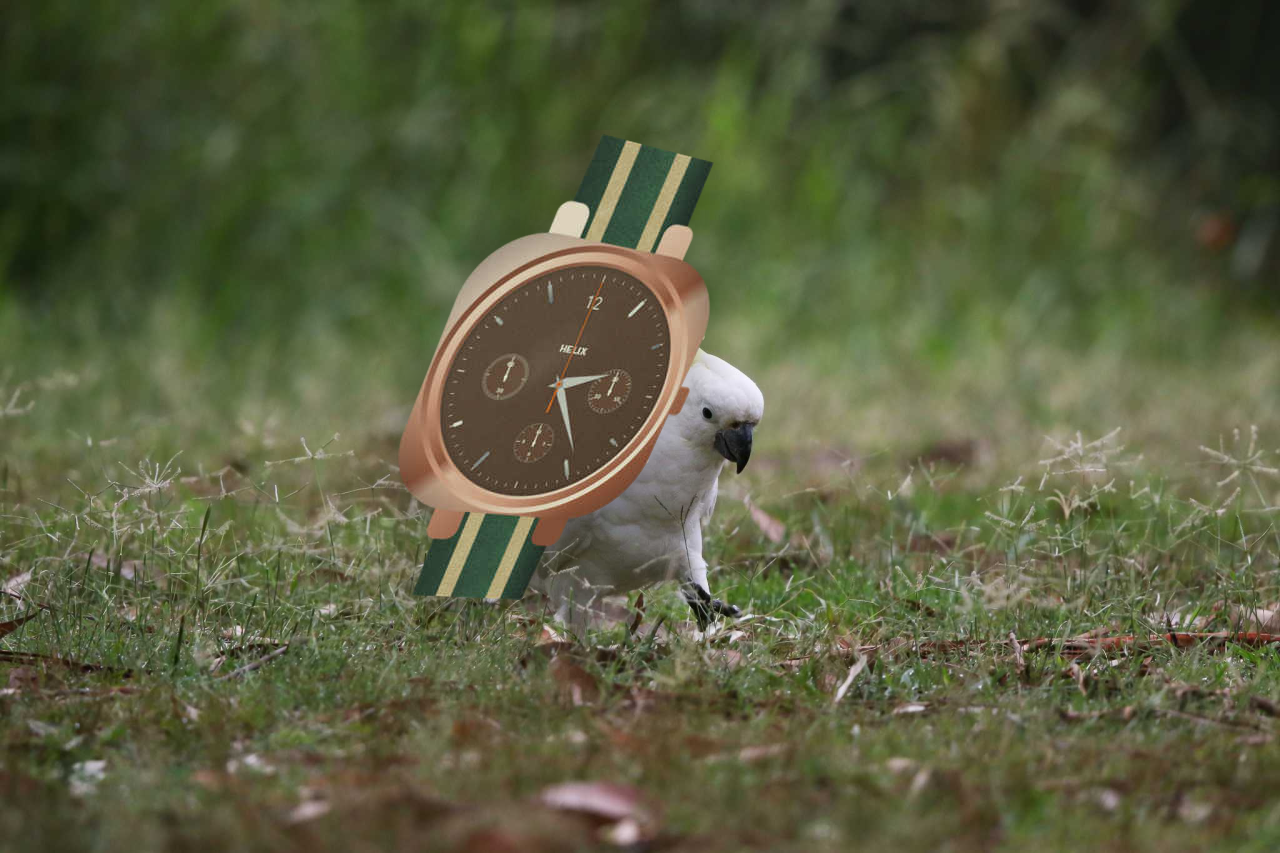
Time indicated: 2:24
